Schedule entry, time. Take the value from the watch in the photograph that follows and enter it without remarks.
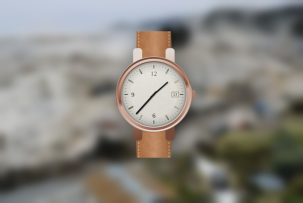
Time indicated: 1:37
